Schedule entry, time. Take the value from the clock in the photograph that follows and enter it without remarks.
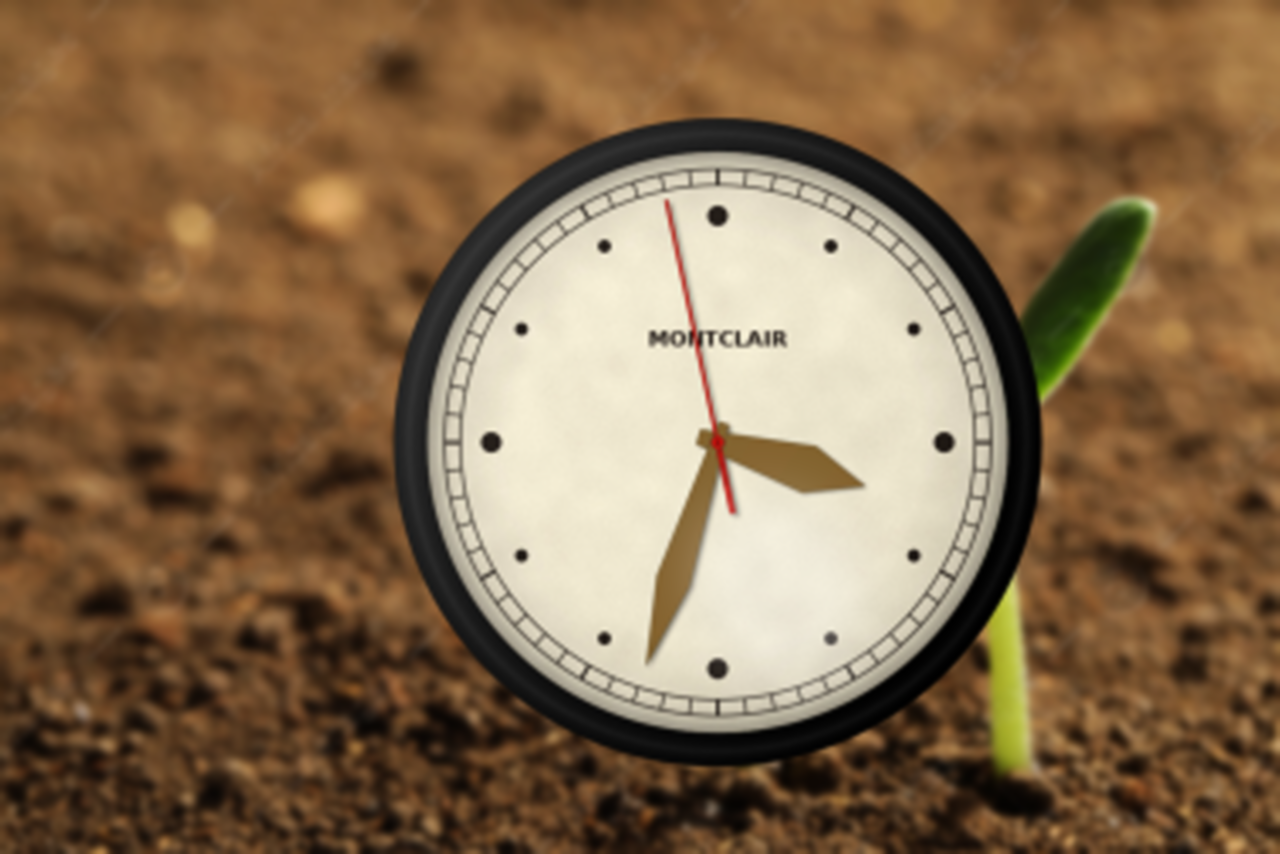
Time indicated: 3:32:58
